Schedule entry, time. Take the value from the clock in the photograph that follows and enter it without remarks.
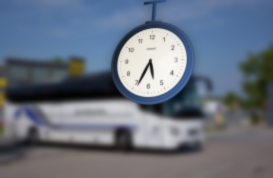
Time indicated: 5:34
